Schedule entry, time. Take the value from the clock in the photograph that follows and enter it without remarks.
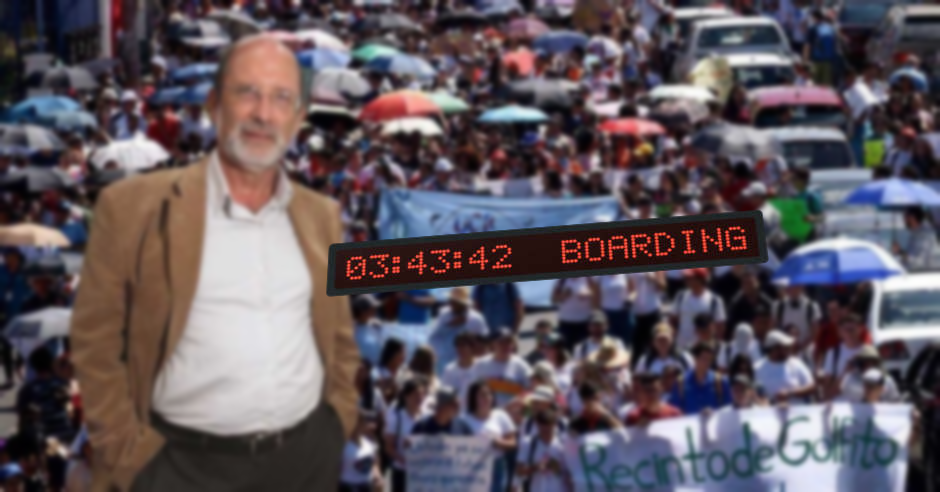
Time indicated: 3:43:42
